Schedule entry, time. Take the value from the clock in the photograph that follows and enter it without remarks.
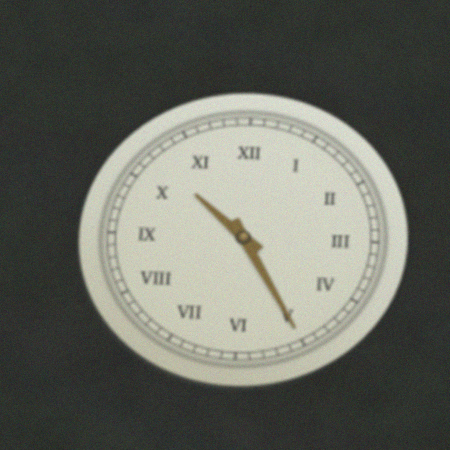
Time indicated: 10:25
